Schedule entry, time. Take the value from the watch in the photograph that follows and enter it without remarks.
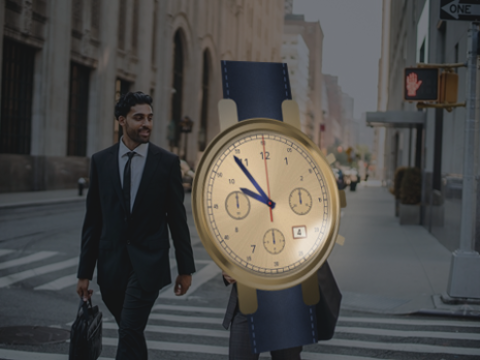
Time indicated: 9:54
